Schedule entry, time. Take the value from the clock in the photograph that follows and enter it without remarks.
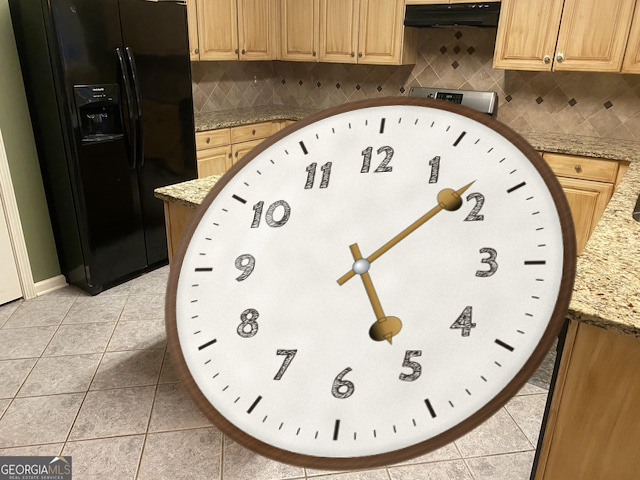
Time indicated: 5:08
